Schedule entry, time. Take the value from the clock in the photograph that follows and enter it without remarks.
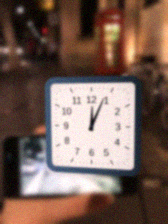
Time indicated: 12:04
